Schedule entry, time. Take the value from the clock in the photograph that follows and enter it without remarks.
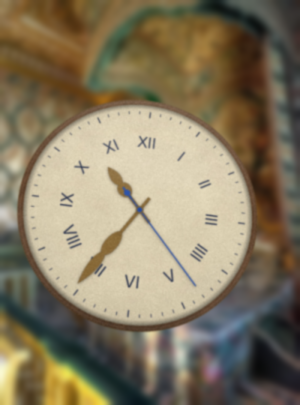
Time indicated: 10:35:23
